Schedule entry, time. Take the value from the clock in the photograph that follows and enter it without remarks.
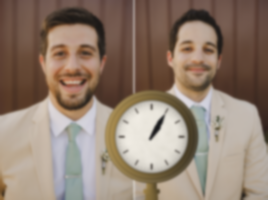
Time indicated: 1:05
